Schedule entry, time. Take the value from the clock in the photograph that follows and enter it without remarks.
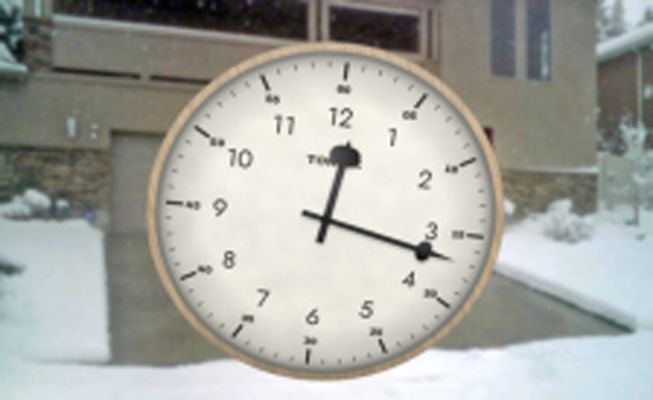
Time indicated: 12:17
